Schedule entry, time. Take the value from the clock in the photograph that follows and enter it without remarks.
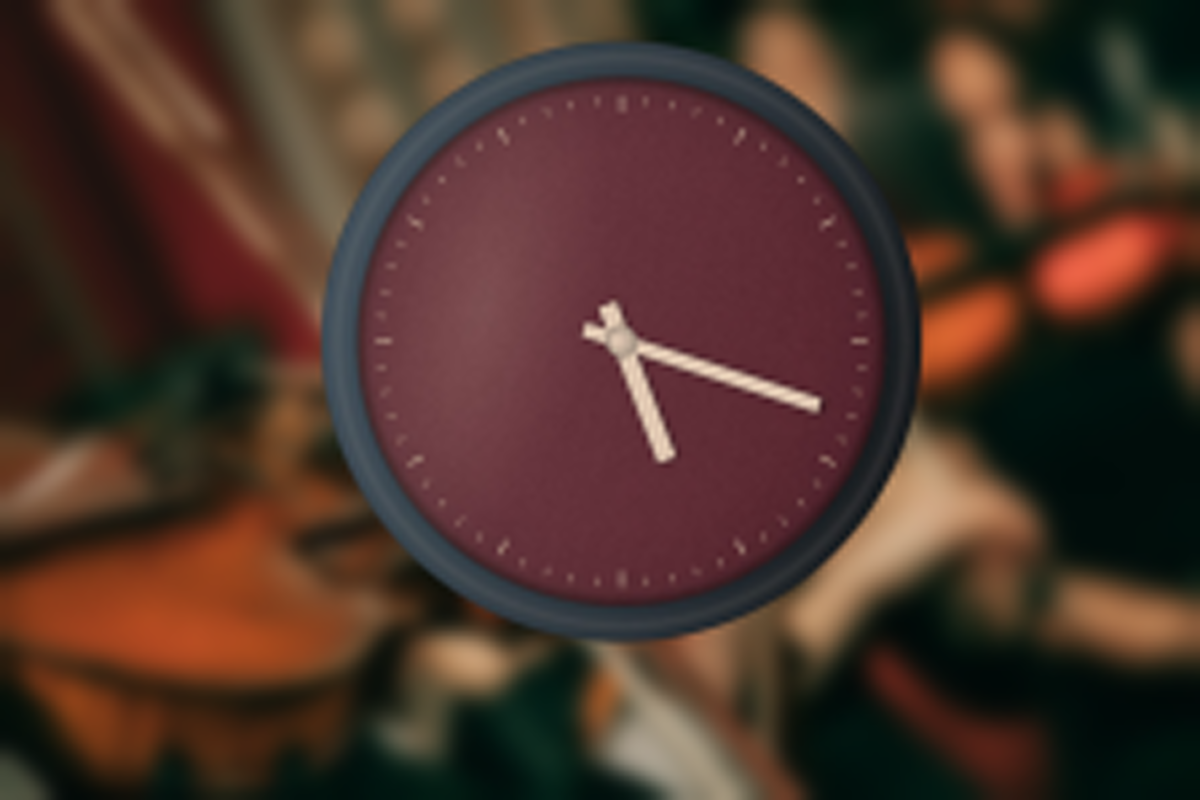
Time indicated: 5:18
